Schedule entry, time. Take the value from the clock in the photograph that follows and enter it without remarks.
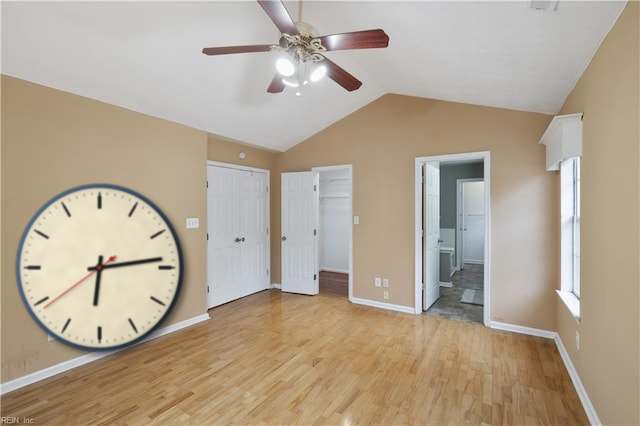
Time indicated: 6:13:39
